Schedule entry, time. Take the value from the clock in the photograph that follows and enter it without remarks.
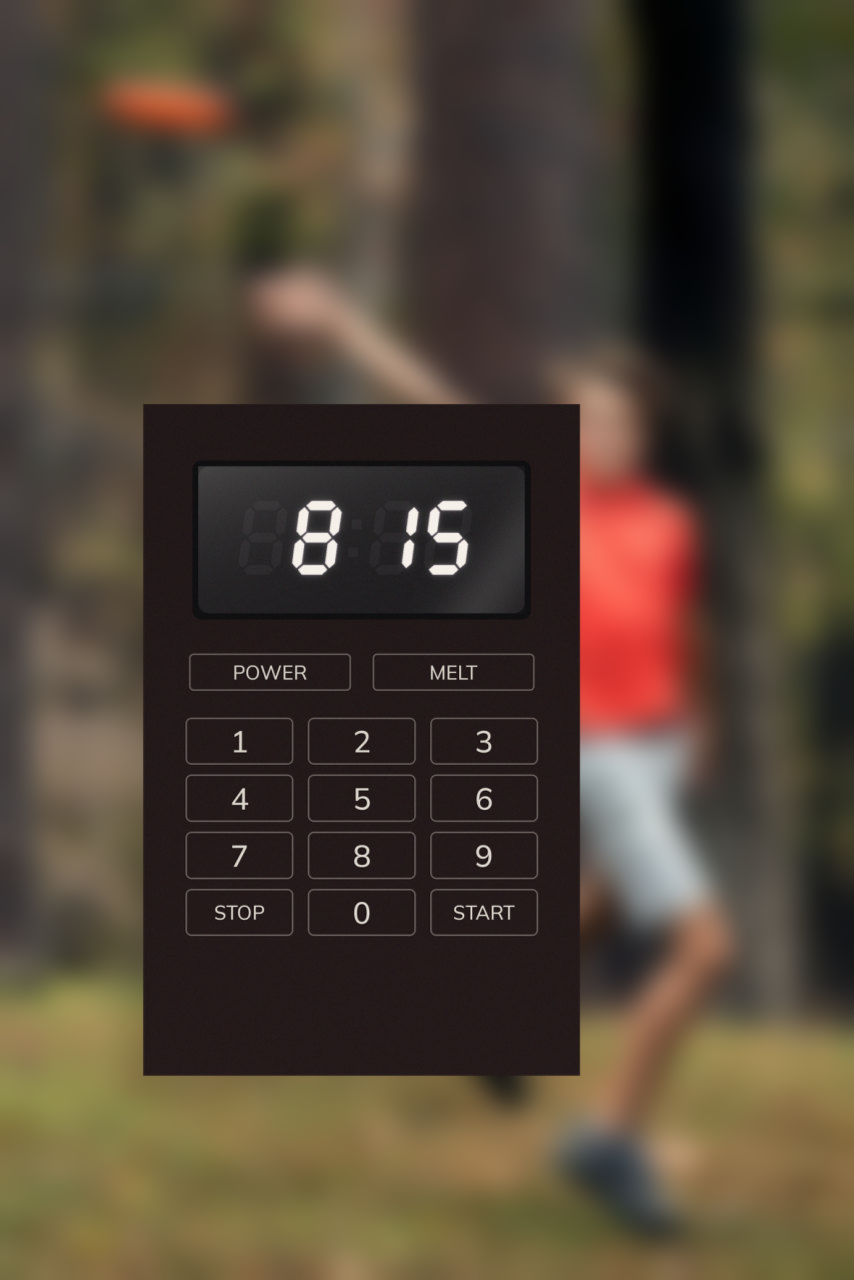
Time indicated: 8:15
